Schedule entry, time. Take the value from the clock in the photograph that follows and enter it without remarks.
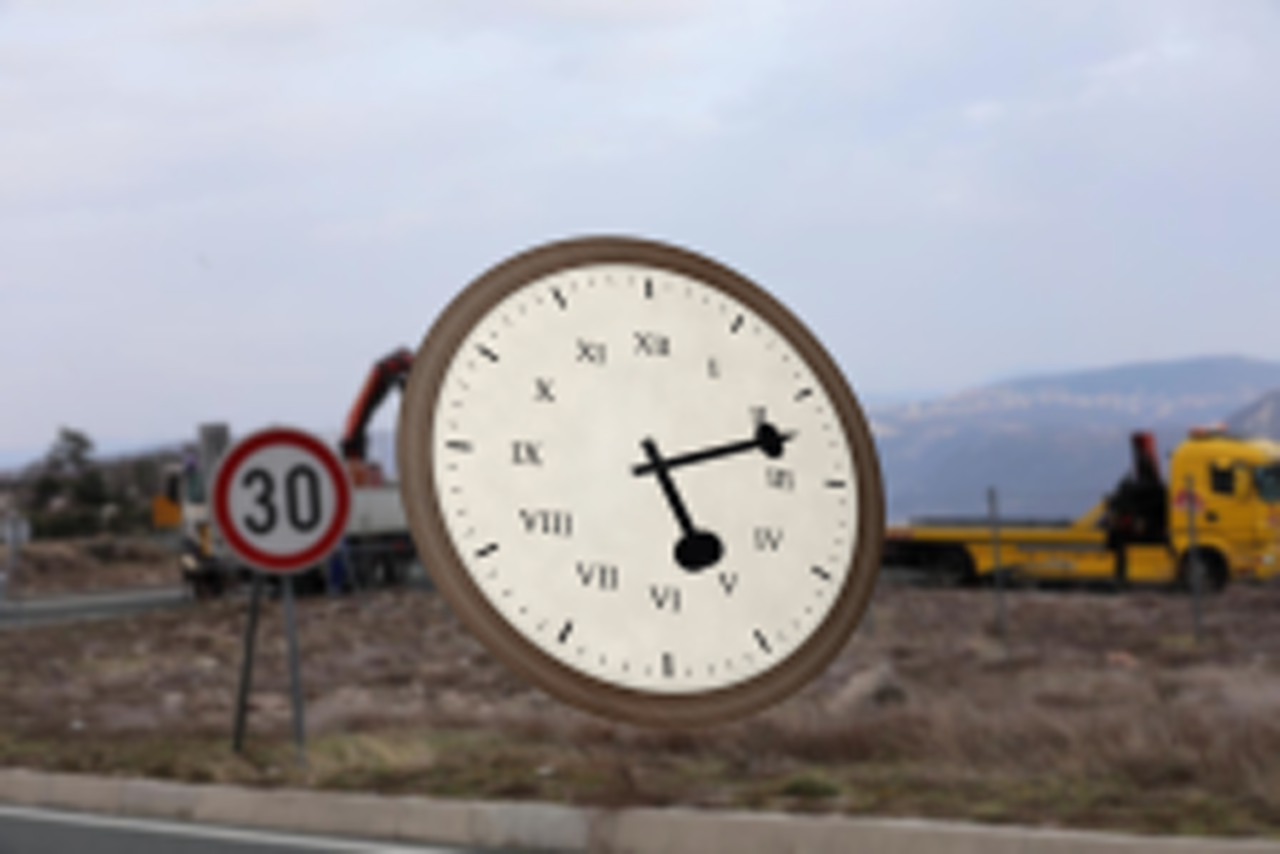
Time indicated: 5:12
